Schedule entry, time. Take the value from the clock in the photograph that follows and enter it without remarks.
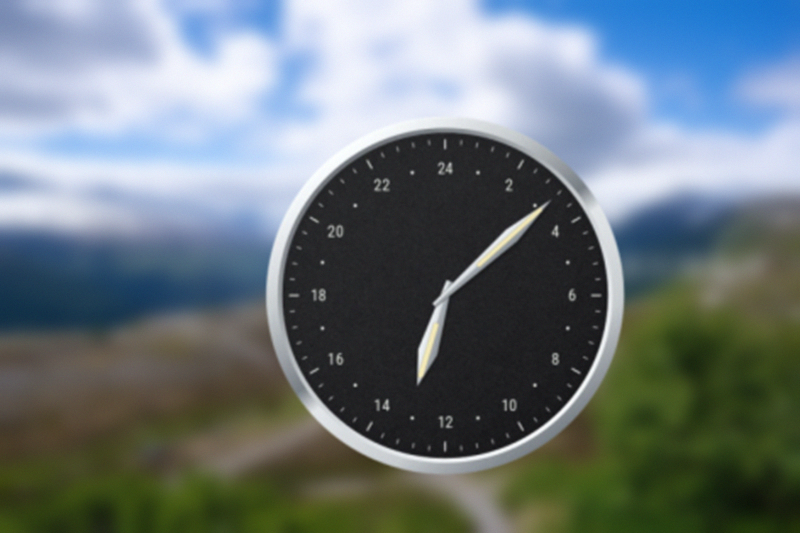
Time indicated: 13:08
